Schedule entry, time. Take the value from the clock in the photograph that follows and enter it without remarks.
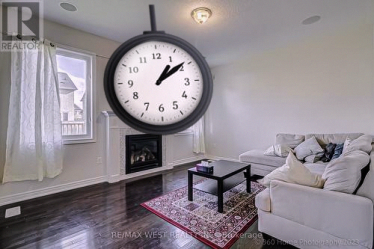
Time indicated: 1:09
